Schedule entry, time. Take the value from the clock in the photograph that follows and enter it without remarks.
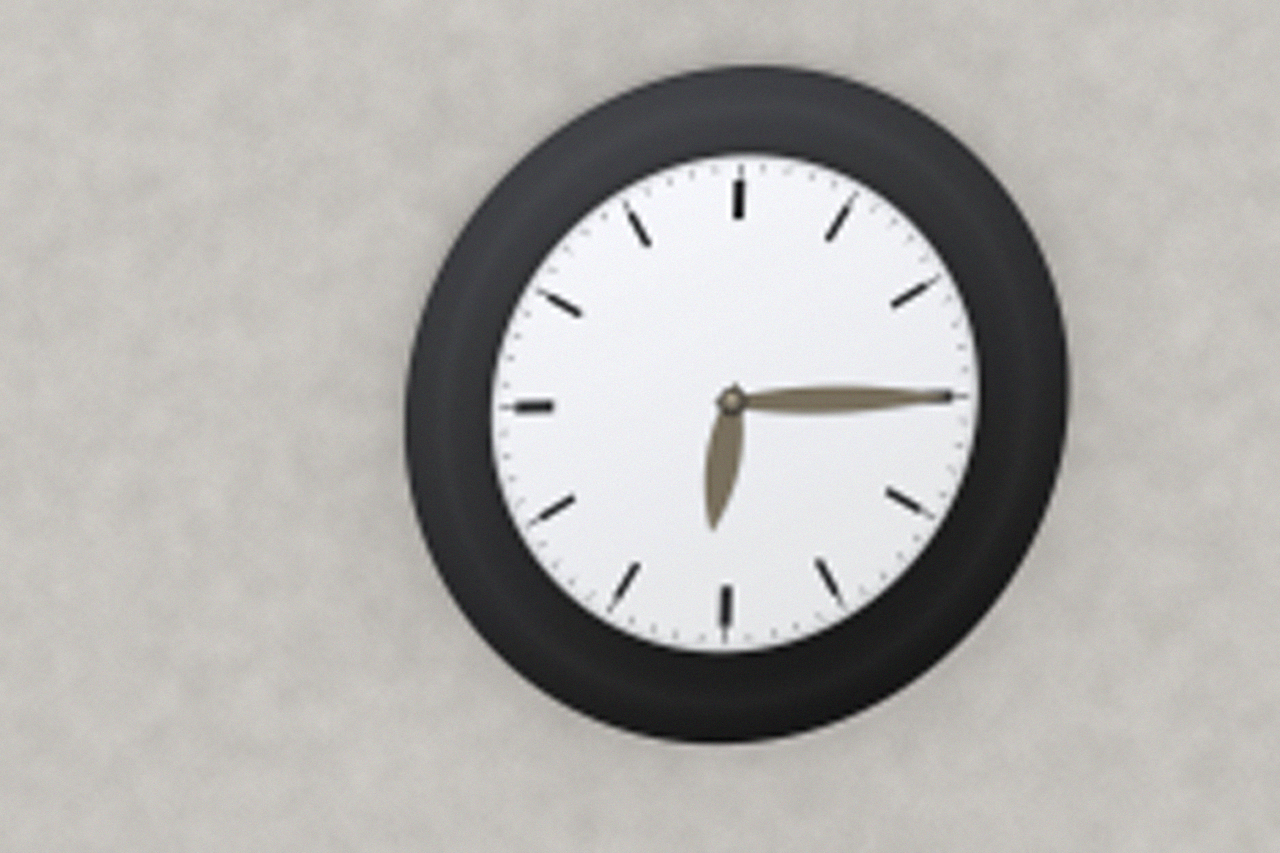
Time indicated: 6:15
